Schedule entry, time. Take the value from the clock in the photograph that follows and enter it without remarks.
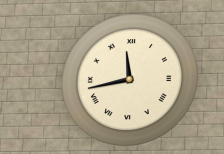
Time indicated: 11:43
